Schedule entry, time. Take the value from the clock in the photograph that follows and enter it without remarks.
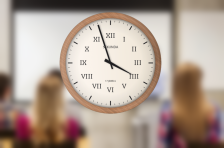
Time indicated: 3:57
